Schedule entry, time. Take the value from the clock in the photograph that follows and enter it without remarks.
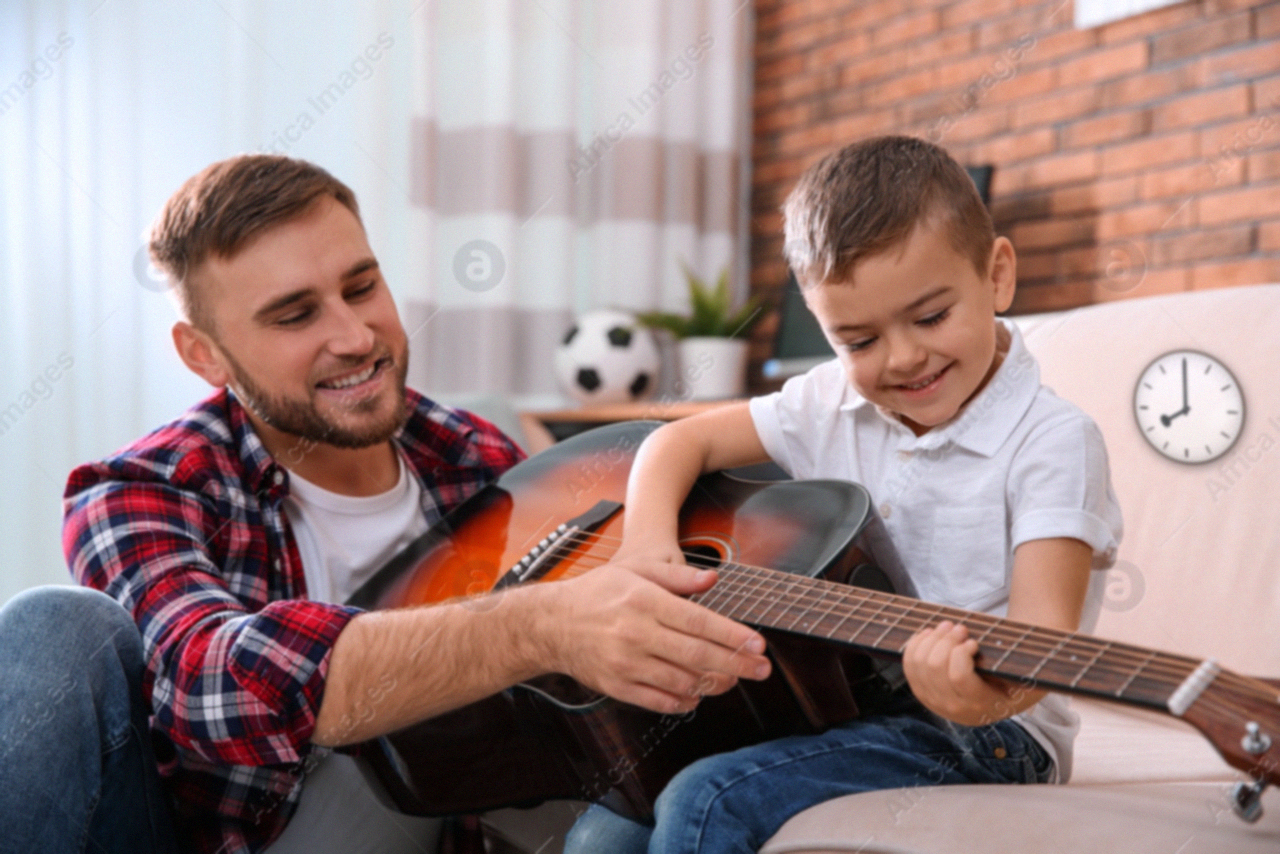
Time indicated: 8:00
